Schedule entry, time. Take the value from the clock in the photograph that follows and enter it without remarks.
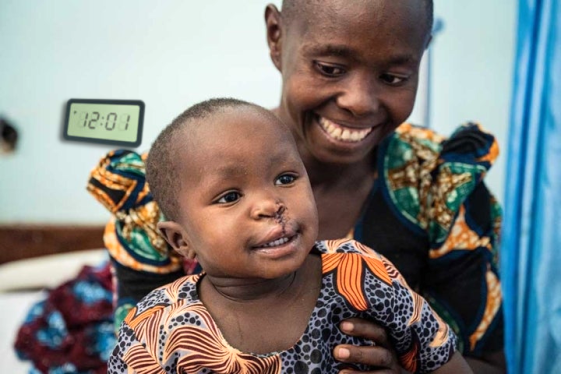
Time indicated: 12:01
